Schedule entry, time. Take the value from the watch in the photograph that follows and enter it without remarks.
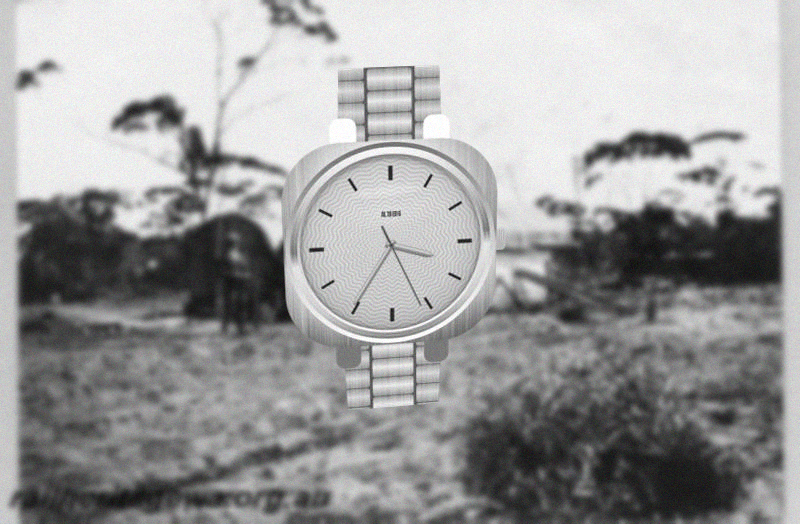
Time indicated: 3:35:26
